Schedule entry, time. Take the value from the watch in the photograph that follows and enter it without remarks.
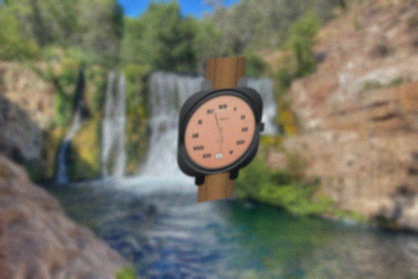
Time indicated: 5:57
